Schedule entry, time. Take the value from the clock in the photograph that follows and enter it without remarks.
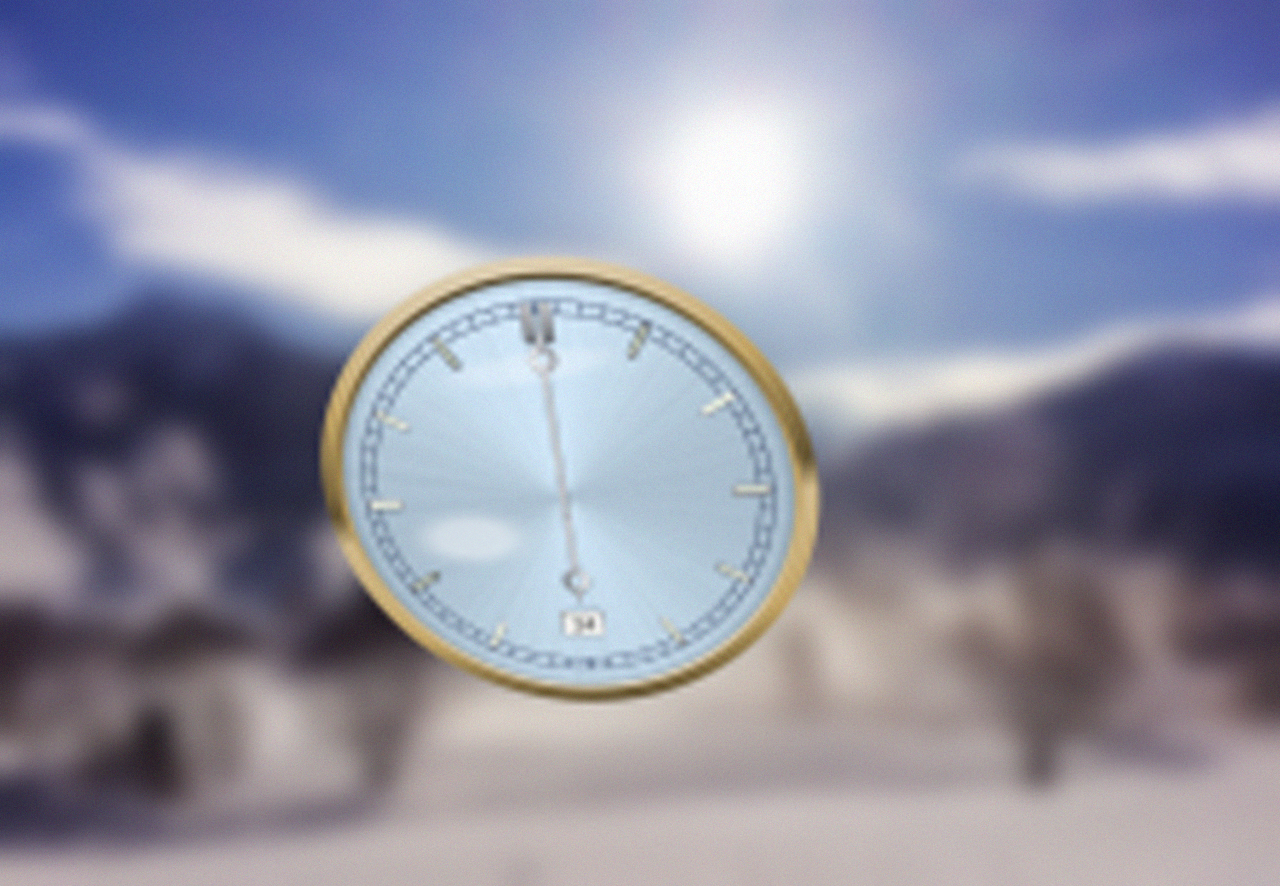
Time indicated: 6:00
